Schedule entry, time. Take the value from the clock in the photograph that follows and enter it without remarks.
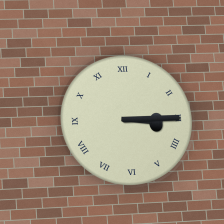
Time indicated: 3:15
